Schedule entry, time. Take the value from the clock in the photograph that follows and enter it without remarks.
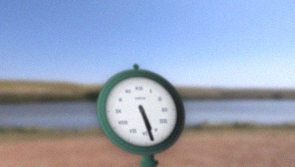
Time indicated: 5:28
